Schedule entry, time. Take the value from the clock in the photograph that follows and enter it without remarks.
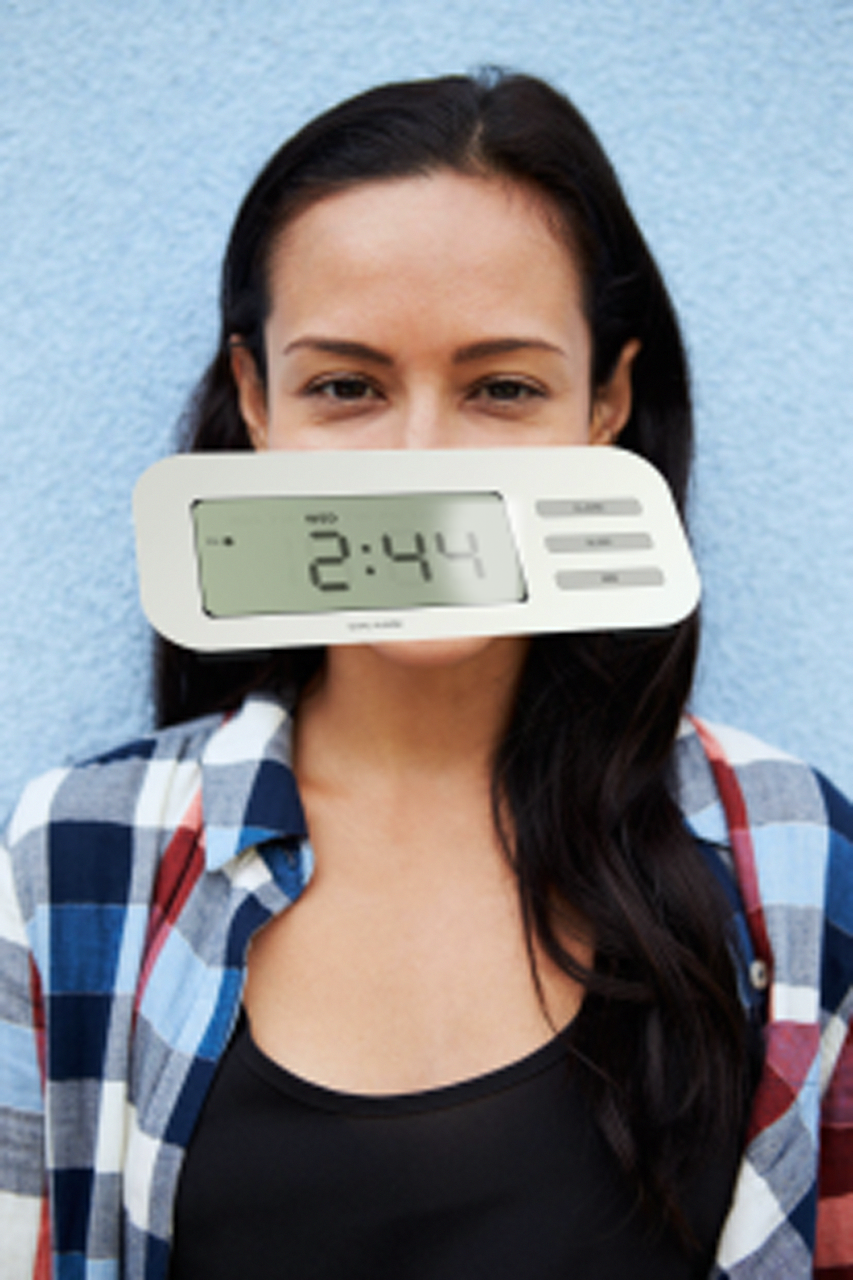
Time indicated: 2:44
